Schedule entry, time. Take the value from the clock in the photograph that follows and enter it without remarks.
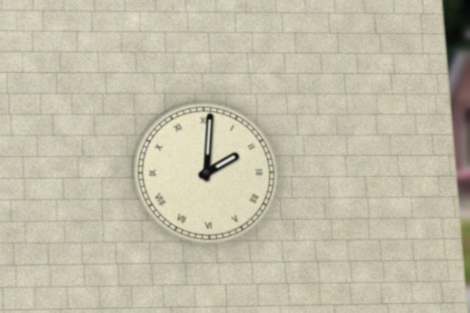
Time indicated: 2:01
